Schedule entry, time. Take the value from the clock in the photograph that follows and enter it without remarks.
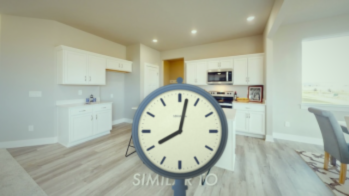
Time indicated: 8:02
